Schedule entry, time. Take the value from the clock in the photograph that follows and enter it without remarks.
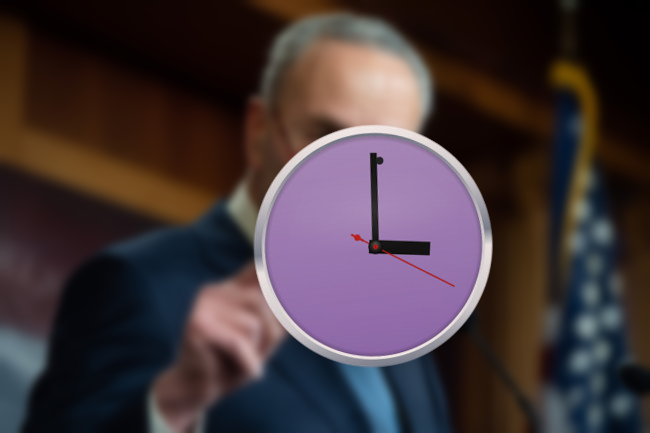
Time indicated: 2:59:19
